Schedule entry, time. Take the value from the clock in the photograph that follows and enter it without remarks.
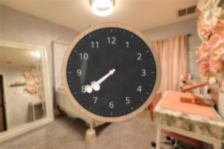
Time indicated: 7:39
